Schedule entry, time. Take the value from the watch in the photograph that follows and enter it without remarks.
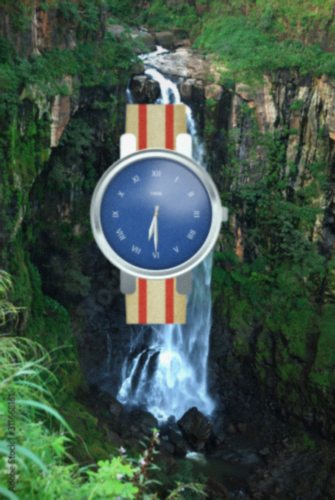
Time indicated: 6:30
